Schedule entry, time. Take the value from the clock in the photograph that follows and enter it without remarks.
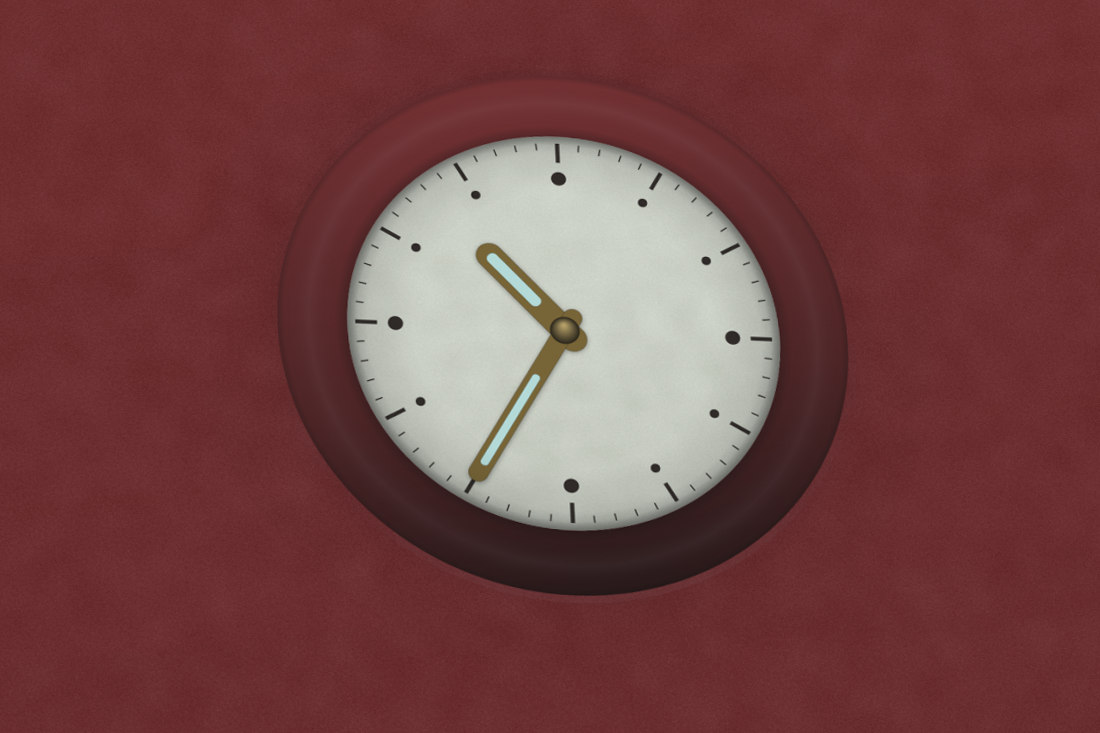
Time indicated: 10:35
